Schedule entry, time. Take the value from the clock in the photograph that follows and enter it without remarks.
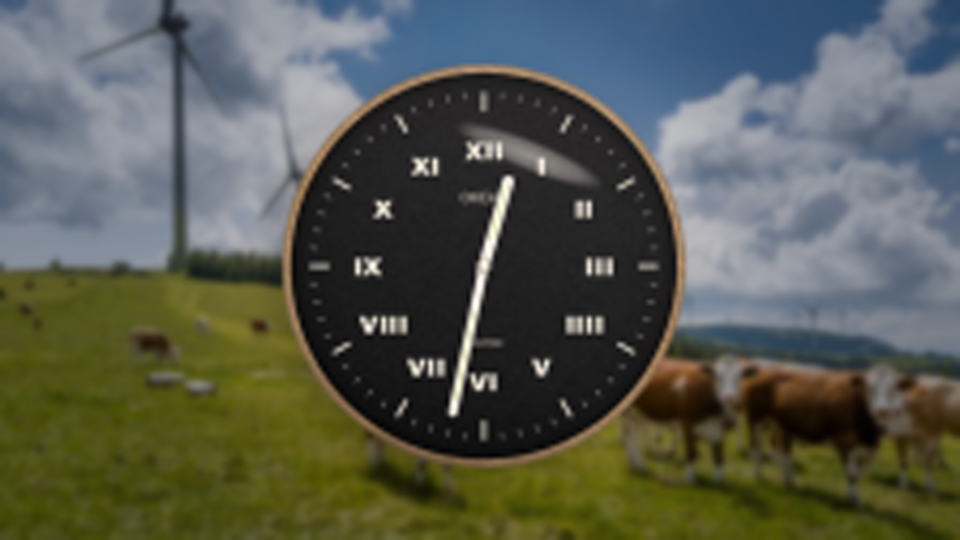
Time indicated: 12:32
